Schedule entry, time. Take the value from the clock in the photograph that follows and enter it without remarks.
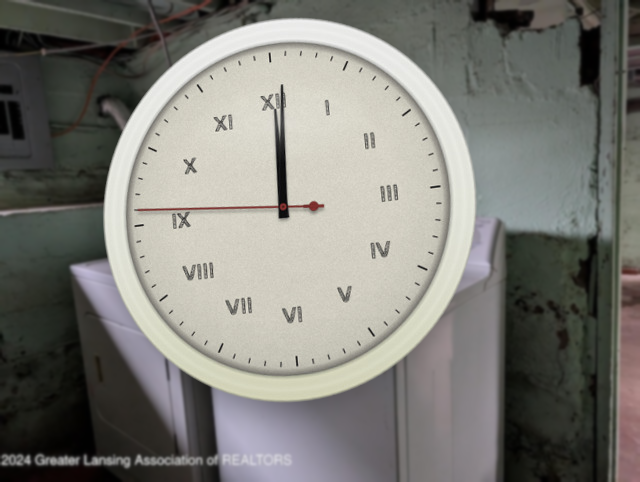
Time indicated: 12:00:46
